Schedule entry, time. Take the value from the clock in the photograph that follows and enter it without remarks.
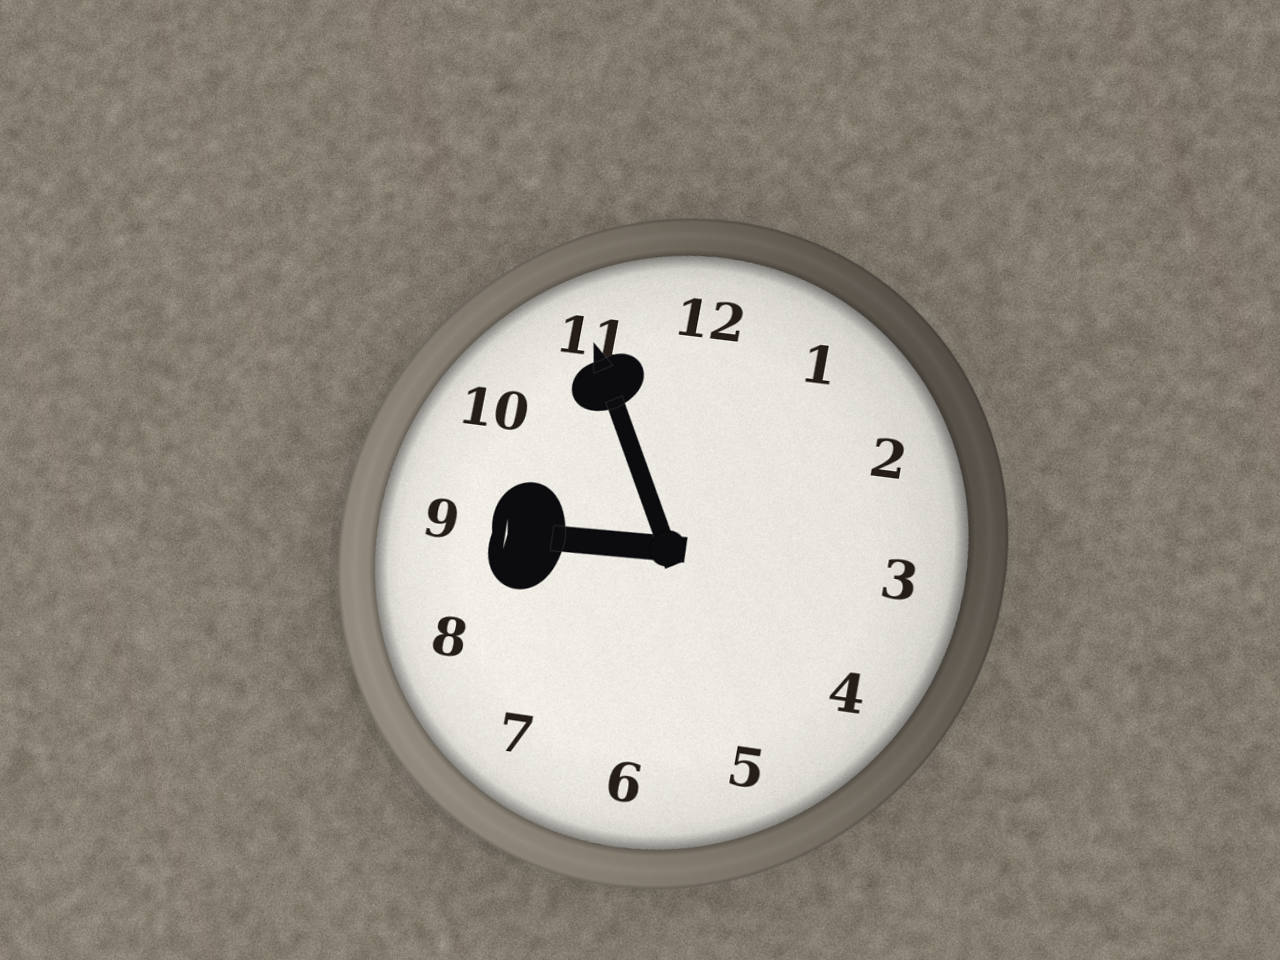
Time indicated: 8:55
